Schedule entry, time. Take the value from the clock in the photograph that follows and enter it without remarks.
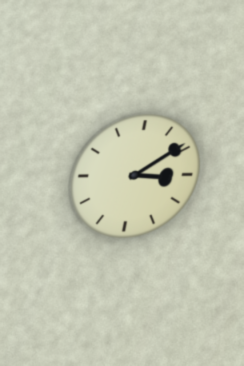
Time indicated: 3:09
